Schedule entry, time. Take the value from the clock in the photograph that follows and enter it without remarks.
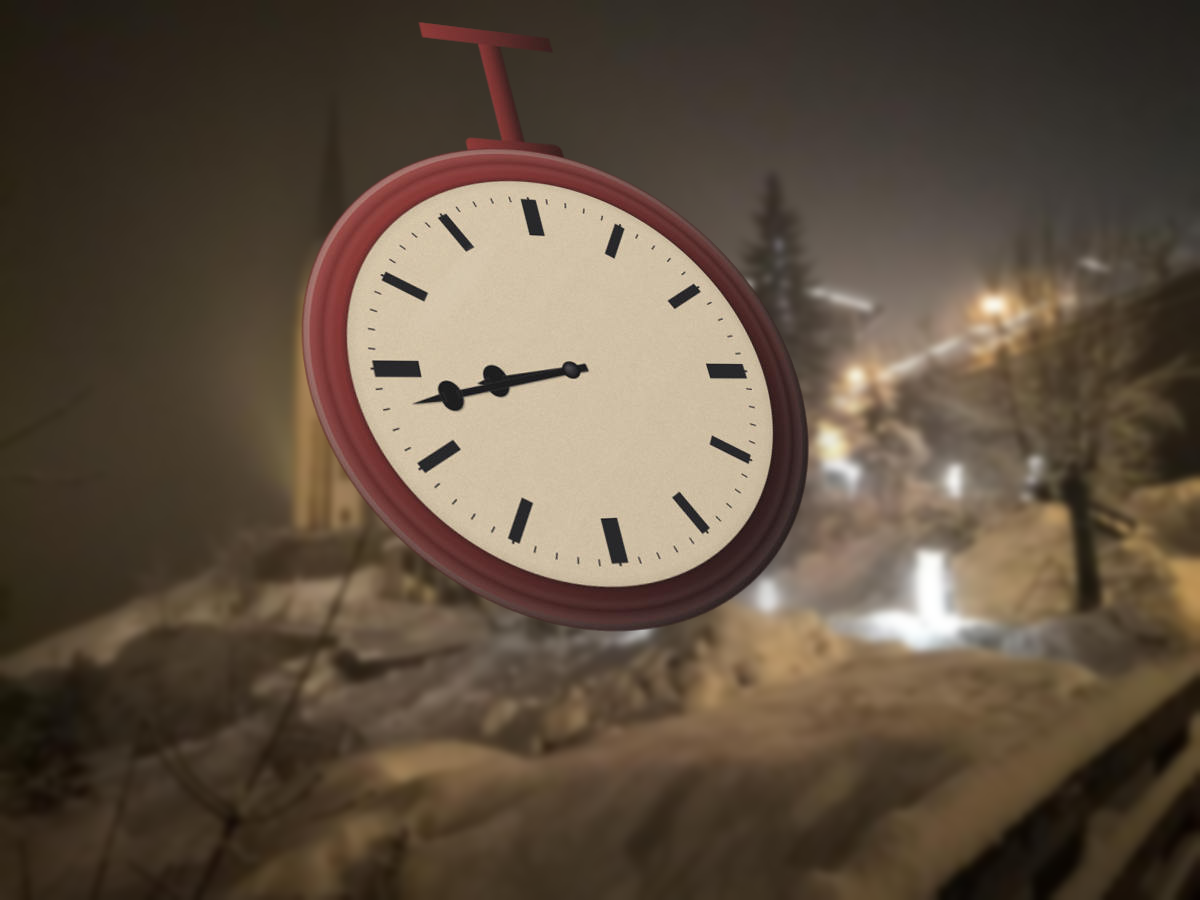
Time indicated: 8:43
